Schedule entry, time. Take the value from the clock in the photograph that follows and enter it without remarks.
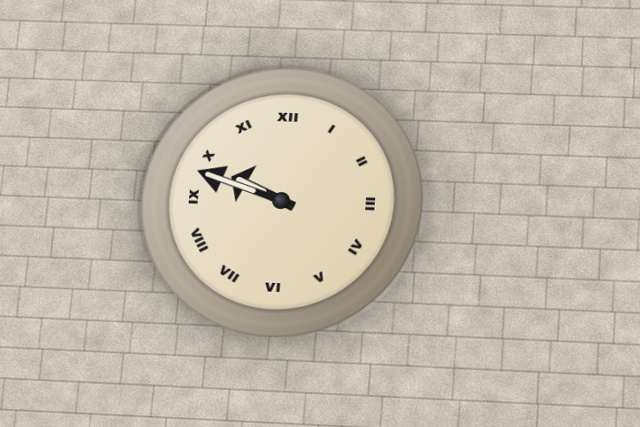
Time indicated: 9:48
